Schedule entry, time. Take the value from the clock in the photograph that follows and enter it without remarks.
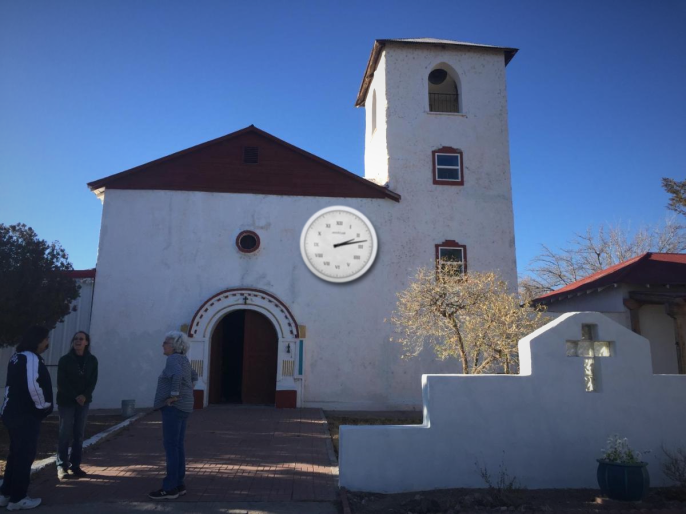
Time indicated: 2:13
